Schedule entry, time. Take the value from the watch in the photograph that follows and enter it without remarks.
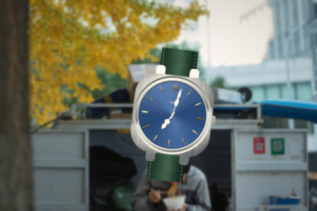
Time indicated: 7:02
